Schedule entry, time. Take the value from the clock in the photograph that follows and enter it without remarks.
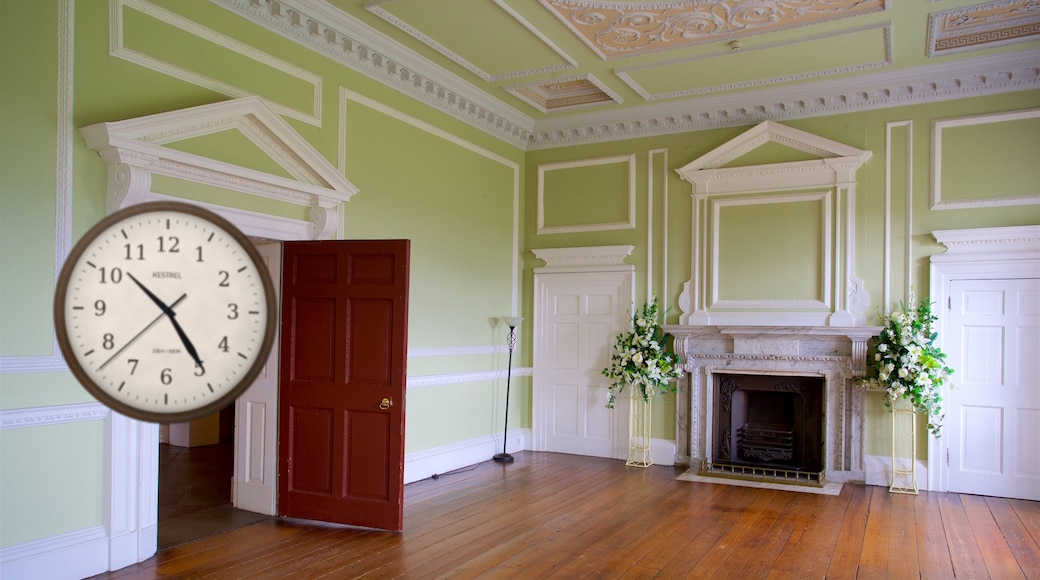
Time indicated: 10:24:38
